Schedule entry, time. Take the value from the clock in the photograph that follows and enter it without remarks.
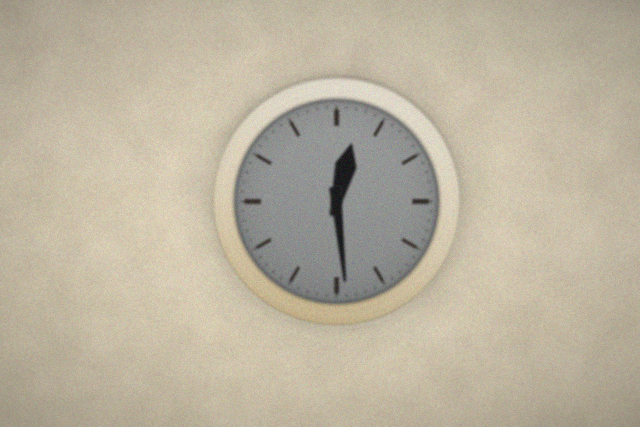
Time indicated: 12:29
